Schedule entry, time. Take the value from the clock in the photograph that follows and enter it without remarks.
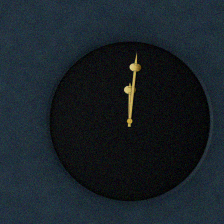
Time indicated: 12:01
